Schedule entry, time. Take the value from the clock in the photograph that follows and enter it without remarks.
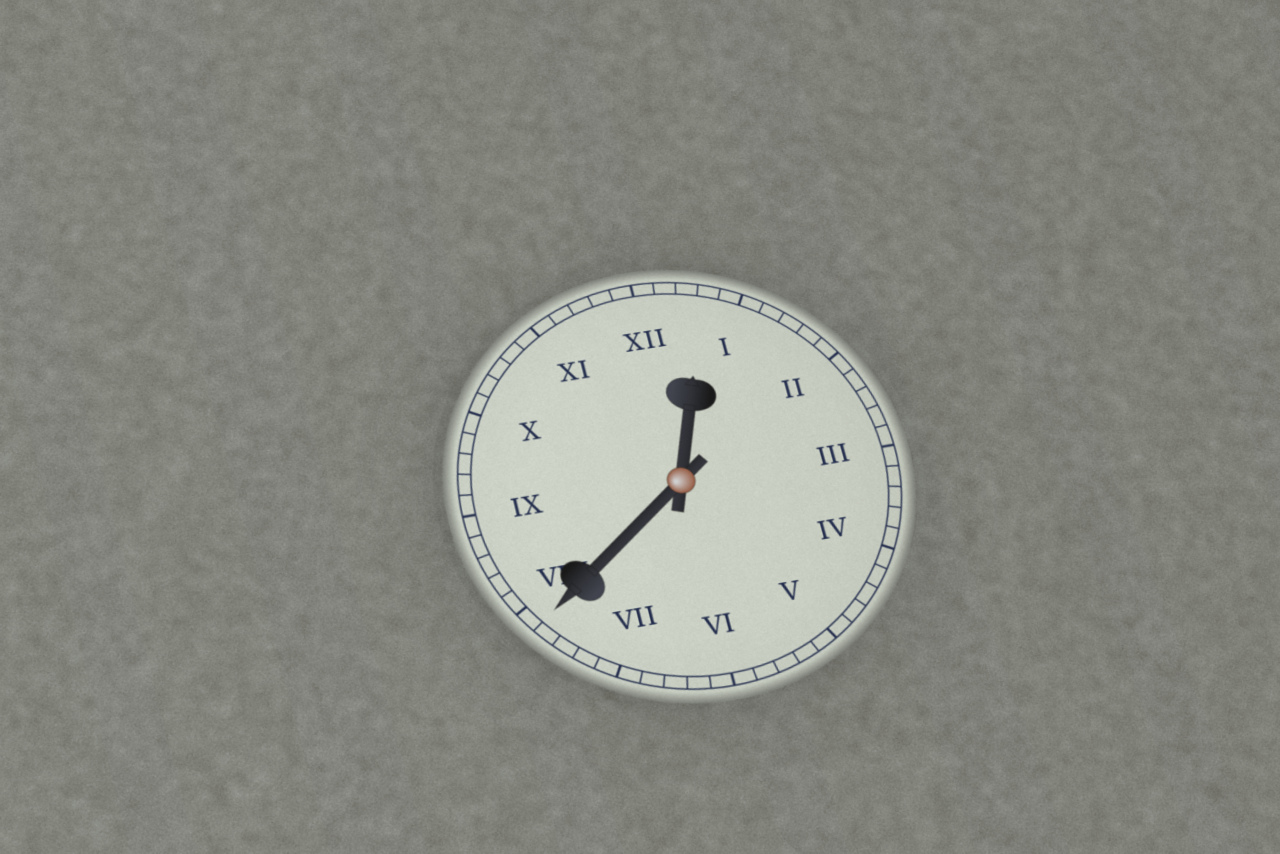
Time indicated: 12:39
